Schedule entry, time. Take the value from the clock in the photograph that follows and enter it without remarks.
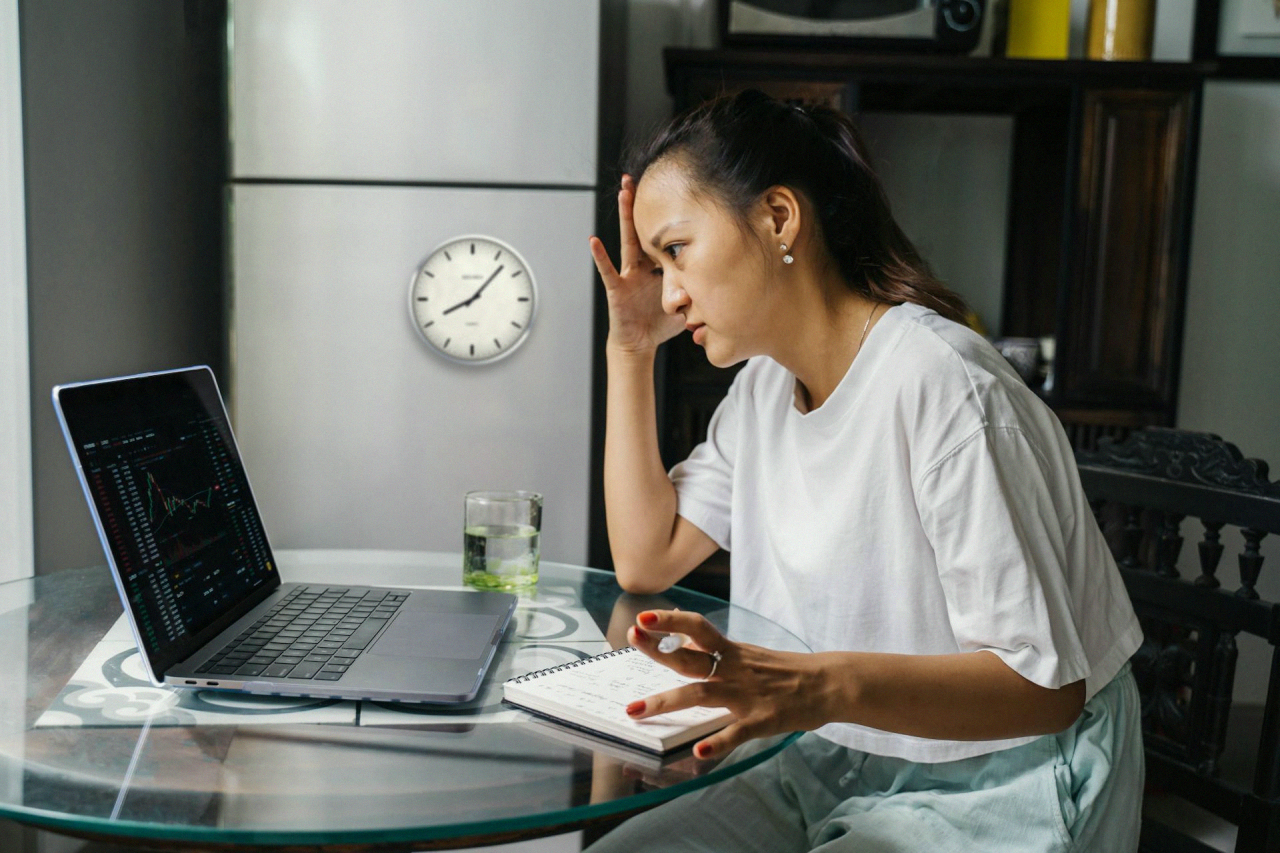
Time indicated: 8:07
